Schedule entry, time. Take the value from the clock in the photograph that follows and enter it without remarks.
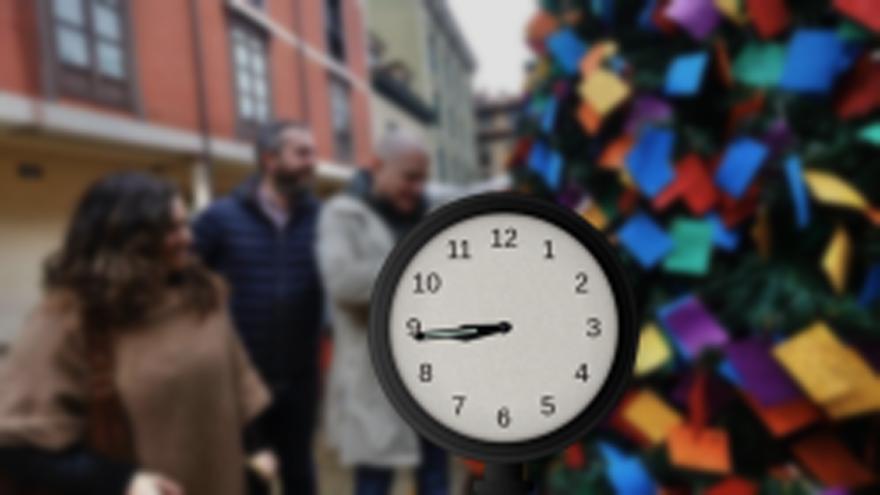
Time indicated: 8:44
